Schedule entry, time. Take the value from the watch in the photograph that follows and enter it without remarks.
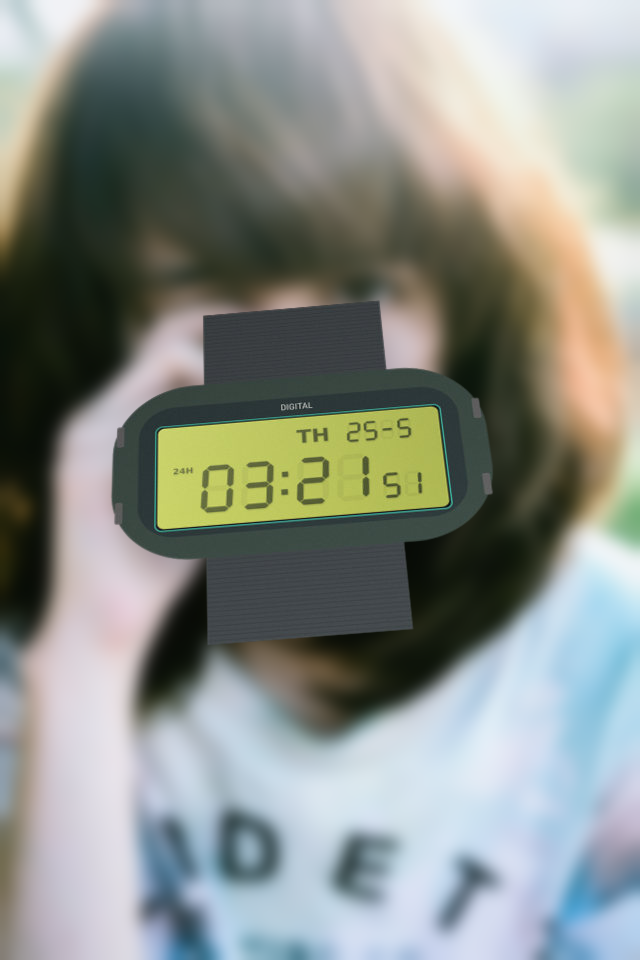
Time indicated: 3:21:51
